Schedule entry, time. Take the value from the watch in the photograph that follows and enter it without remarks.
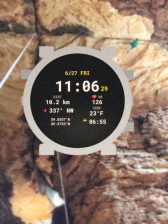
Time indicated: 11:06
